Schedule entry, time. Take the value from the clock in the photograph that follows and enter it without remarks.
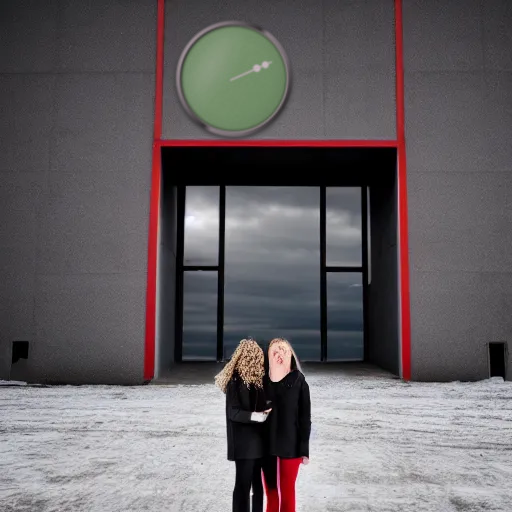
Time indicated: 2:11
